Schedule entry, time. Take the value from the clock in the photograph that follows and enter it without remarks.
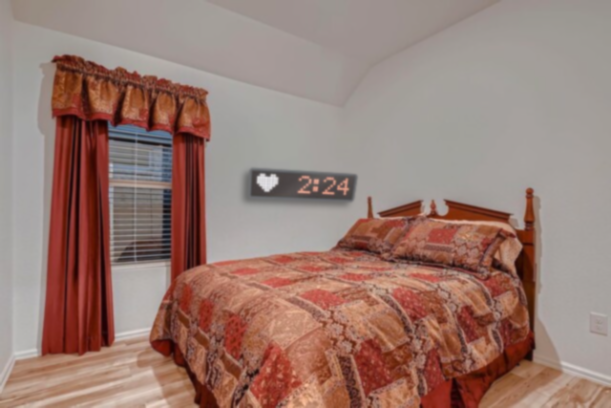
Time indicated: 2:24
